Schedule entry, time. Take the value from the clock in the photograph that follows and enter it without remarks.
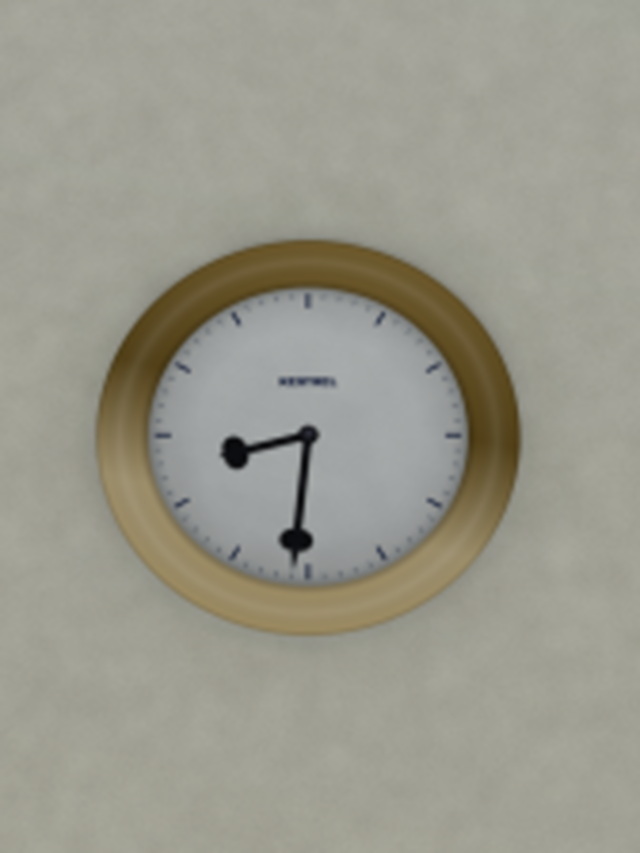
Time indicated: 8:31
